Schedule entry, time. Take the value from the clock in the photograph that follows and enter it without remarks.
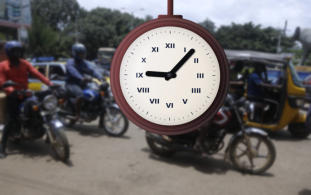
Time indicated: 9:07
